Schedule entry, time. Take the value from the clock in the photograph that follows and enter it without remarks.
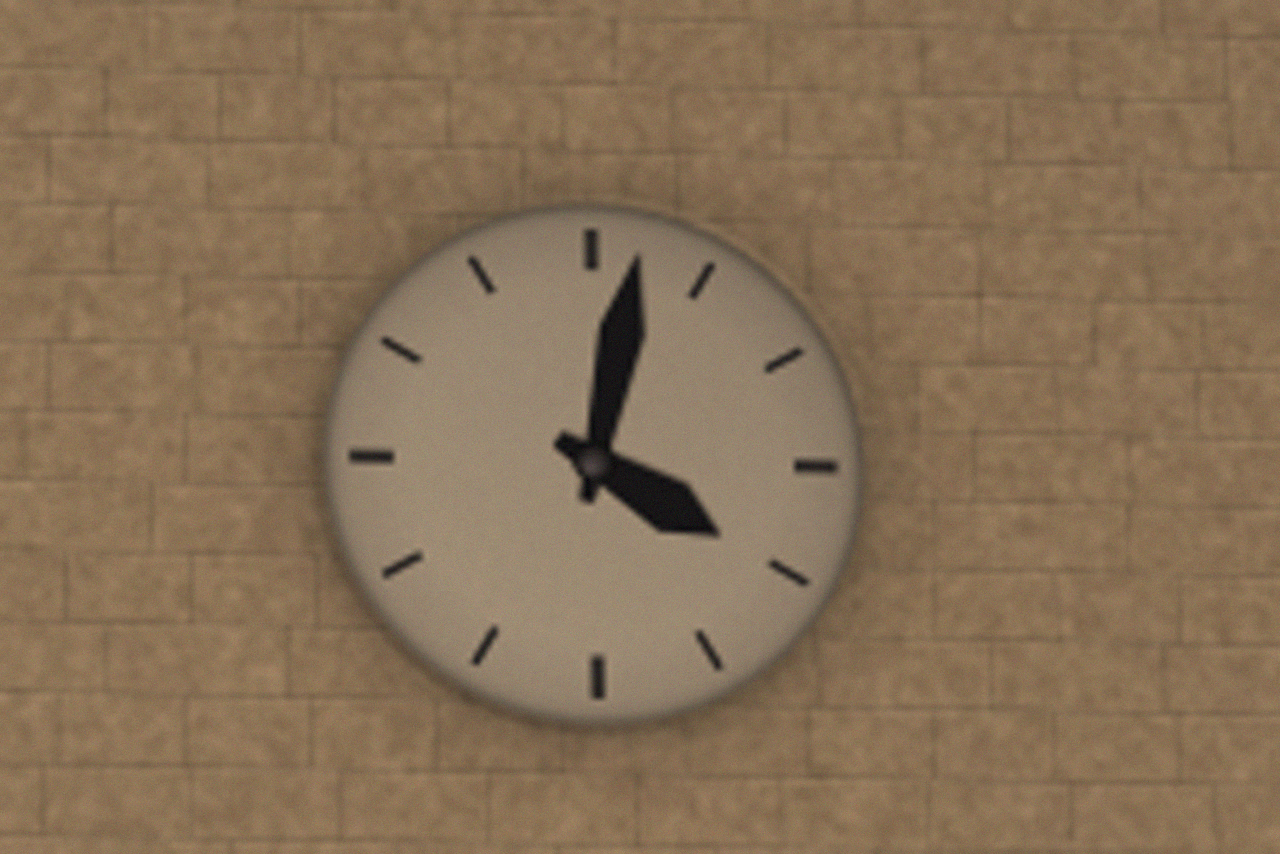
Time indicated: 4:02
